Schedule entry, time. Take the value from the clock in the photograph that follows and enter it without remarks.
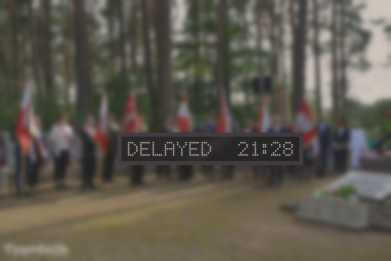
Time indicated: 21:28
